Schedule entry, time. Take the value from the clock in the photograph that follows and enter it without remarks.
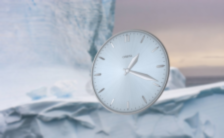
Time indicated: 1:19
